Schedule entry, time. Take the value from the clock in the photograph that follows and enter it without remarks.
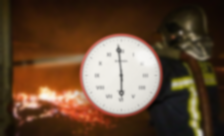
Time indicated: 5:59
